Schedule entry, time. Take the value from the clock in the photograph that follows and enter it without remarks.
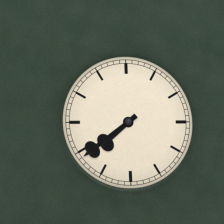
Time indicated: 7:39
